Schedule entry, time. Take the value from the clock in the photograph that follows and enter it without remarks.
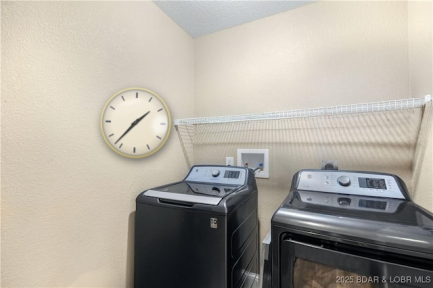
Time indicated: 1:37
